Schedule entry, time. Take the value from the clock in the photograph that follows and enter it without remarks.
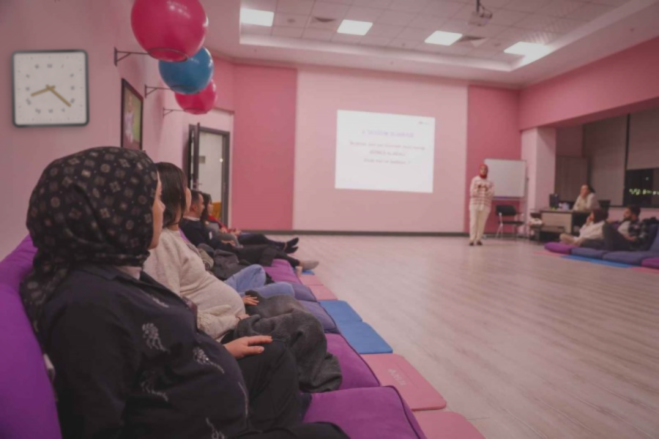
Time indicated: 8:22
